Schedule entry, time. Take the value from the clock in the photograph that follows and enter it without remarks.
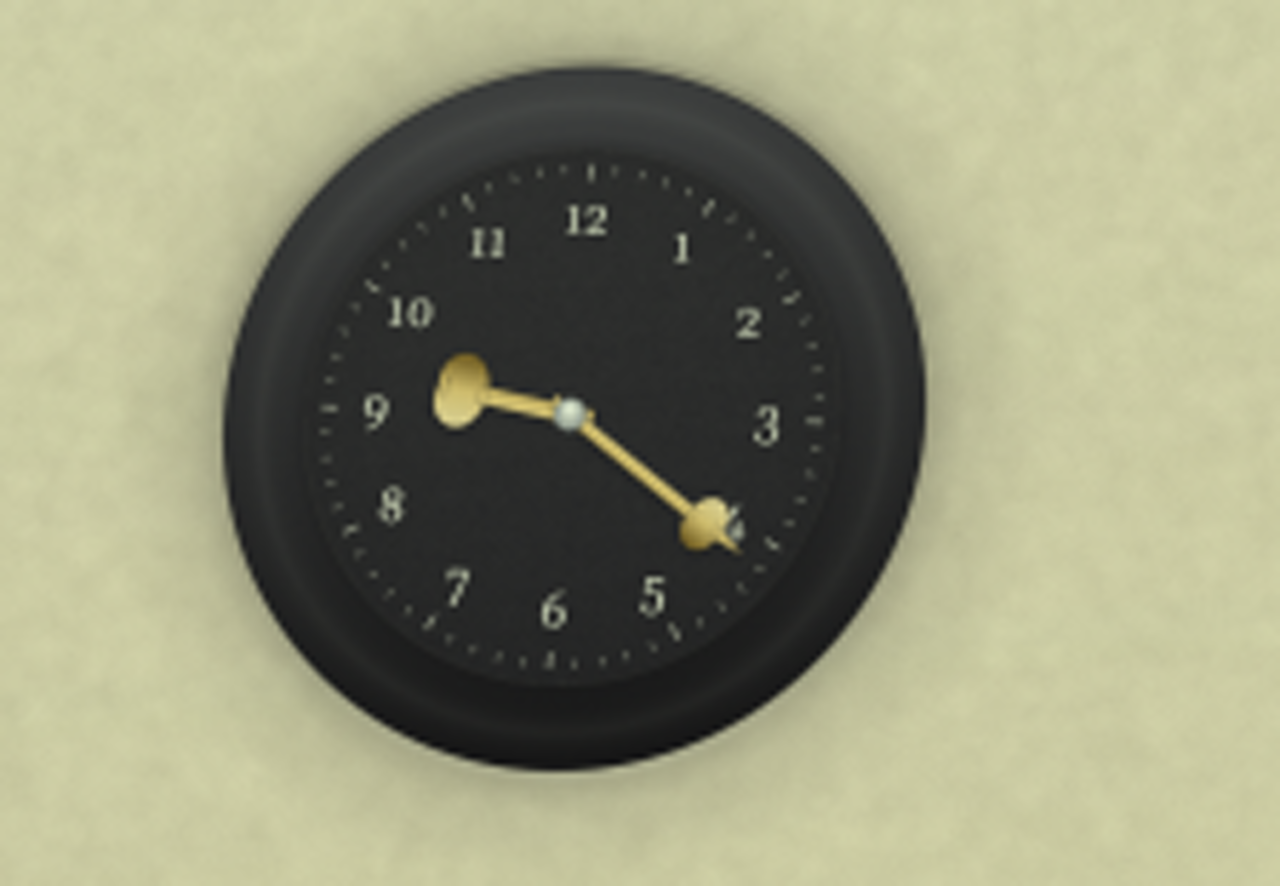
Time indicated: 9:21
